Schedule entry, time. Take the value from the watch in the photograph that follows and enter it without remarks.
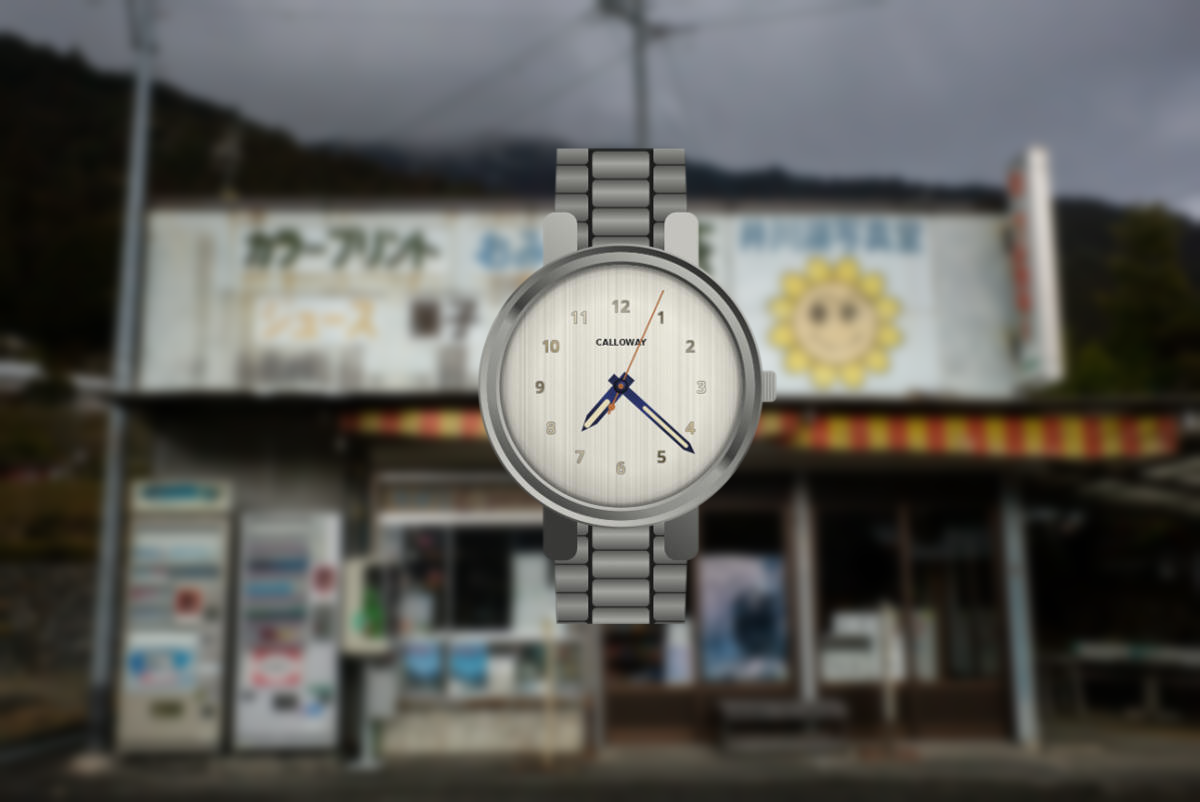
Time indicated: 7:22:04
